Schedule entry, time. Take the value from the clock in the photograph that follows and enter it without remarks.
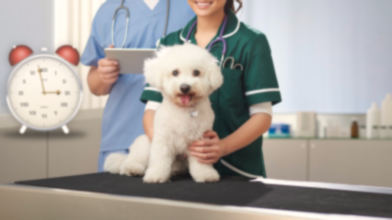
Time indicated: 2:58
